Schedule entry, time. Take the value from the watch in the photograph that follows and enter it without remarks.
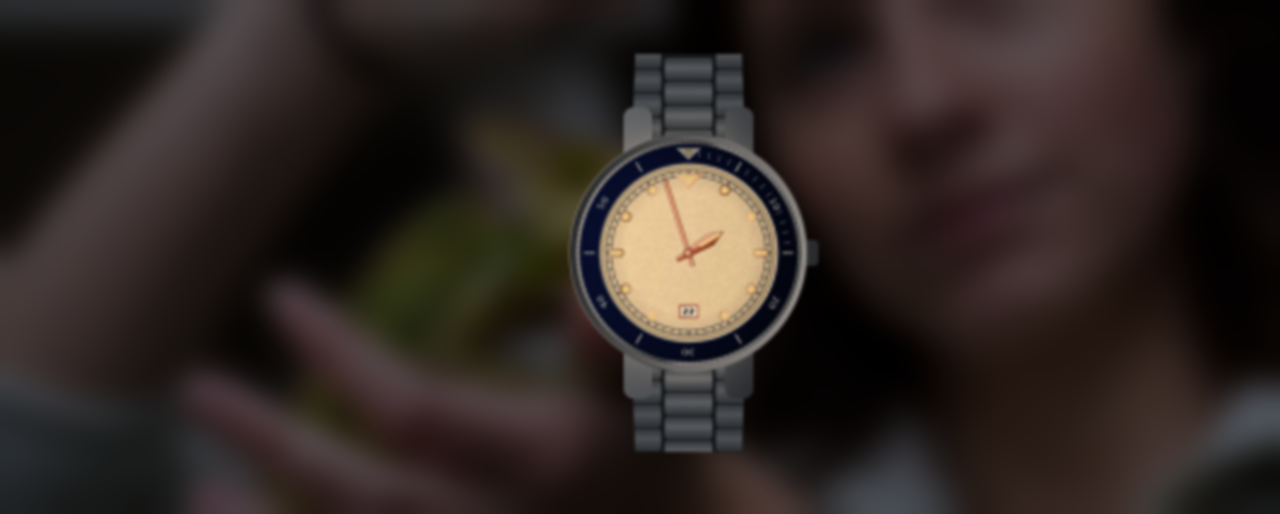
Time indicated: 1:57
